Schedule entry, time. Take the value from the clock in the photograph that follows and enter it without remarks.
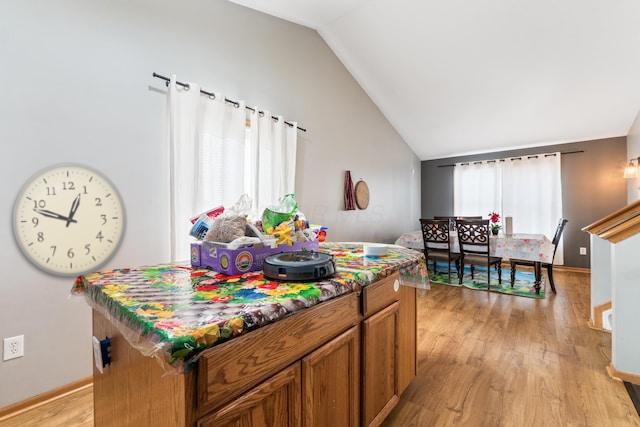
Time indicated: 12:48
